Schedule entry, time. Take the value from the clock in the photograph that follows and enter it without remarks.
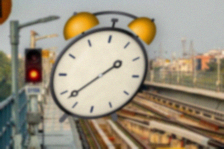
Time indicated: 1:38
